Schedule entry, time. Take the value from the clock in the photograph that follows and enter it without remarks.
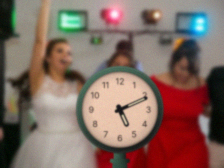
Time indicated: 5:11
